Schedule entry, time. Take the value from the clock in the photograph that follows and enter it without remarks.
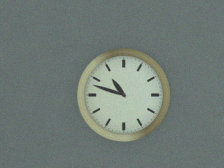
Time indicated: 10:48
